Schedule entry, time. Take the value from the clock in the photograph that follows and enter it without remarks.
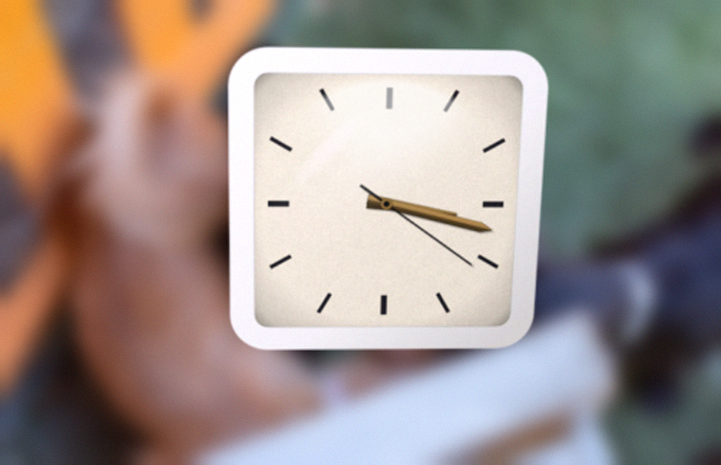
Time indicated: 3:17:21
